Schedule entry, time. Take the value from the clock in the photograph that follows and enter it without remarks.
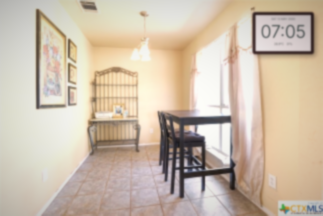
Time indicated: 7:05
